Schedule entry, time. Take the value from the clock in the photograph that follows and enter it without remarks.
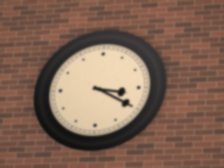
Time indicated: 3:20
